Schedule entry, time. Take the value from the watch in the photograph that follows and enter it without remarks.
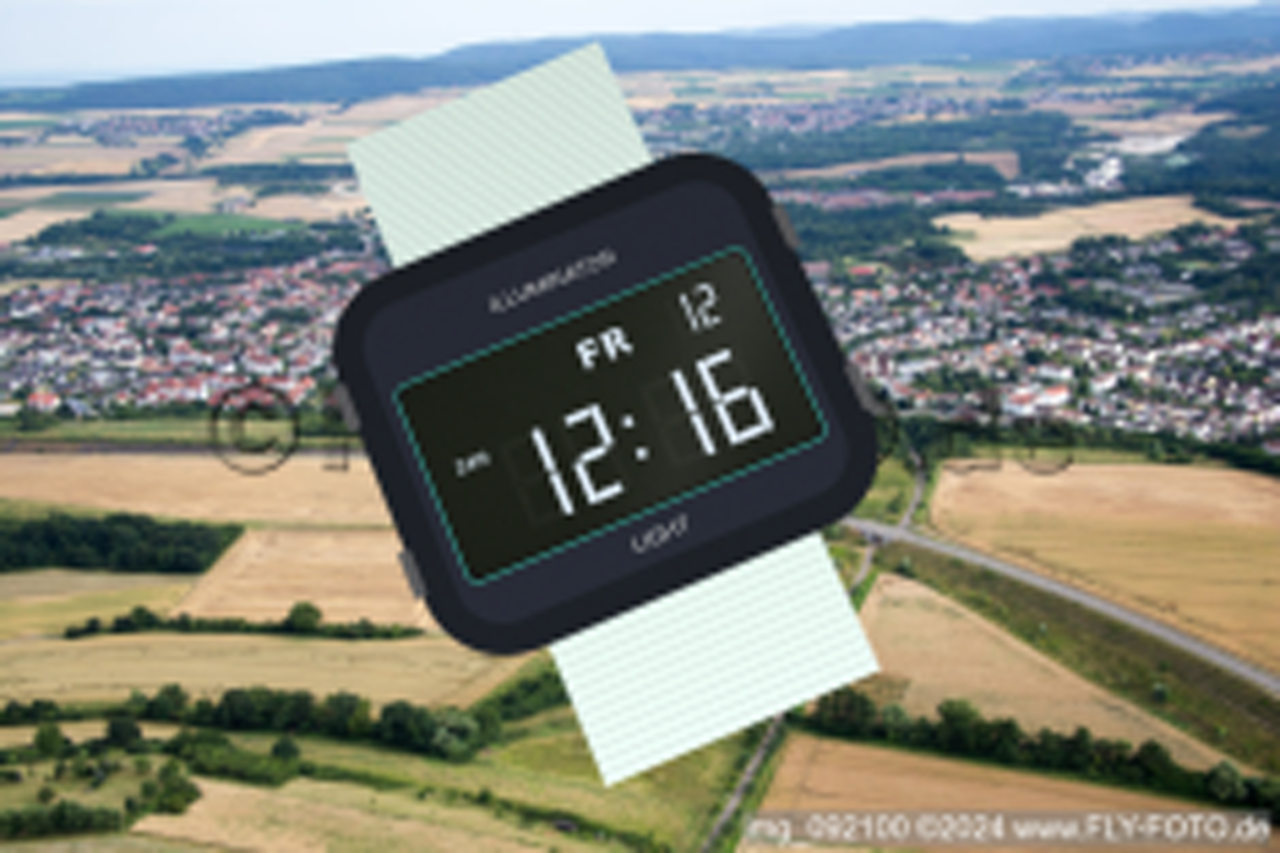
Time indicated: 12:16
